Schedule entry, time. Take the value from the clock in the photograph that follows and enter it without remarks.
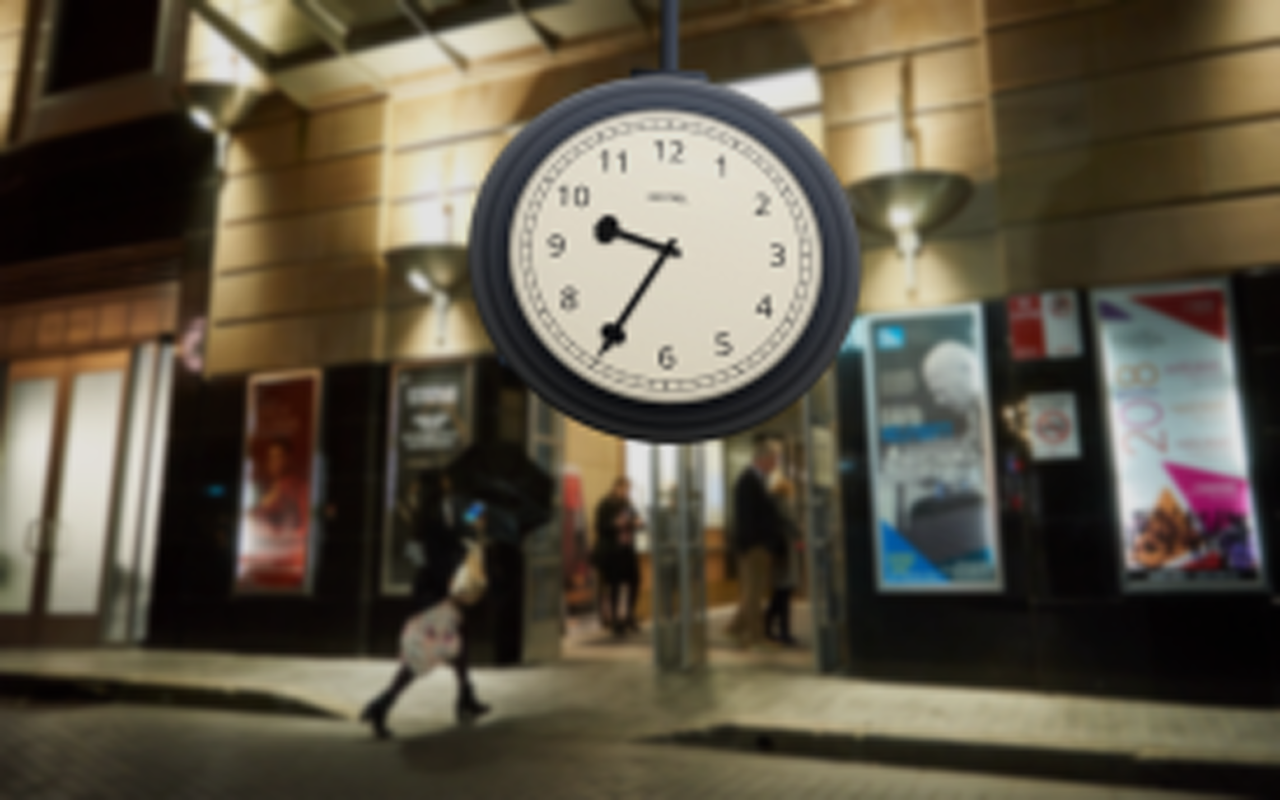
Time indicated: 9:35
